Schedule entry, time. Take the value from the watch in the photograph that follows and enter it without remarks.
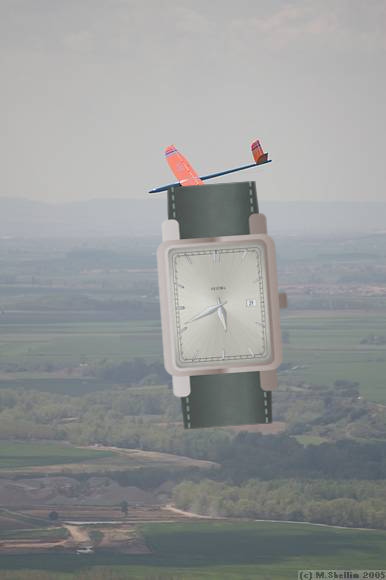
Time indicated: 5:41
